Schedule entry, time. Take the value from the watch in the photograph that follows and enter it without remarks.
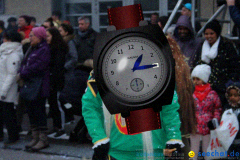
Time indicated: 1:15
